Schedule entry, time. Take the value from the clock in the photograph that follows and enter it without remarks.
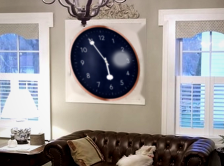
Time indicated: 5:55
